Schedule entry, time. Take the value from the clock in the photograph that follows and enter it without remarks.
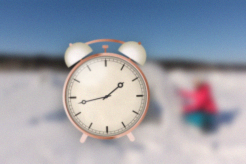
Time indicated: 1:43
